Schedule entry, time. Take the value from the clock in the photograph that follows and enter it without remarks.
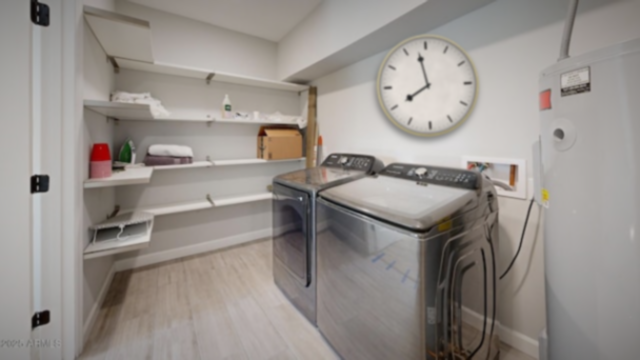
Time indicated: 7:58
